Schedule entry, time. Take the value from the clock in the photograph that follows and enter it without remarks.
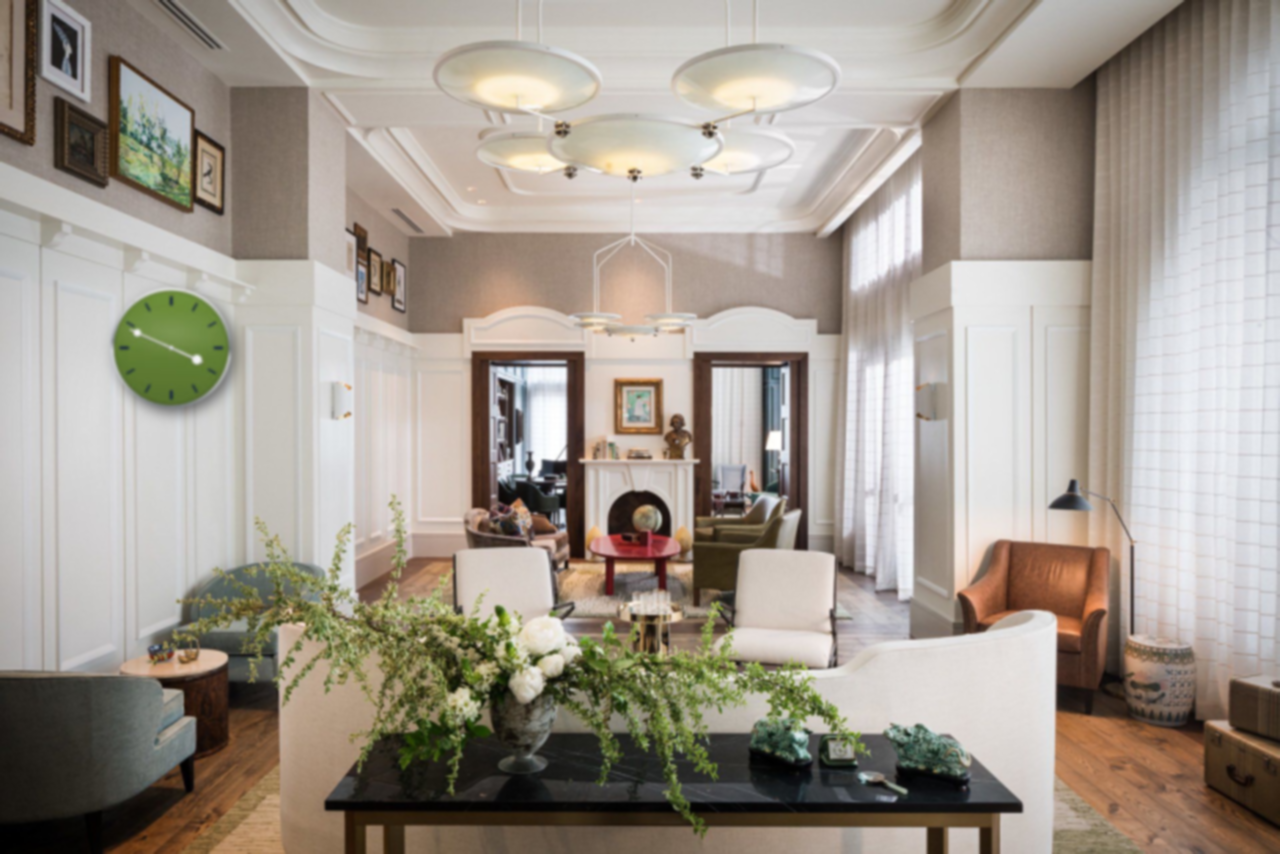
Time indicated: 3:49
